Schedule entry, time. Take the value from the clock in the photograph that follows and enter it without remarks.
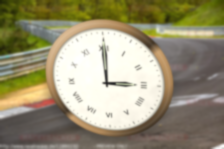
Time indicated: 3:00
